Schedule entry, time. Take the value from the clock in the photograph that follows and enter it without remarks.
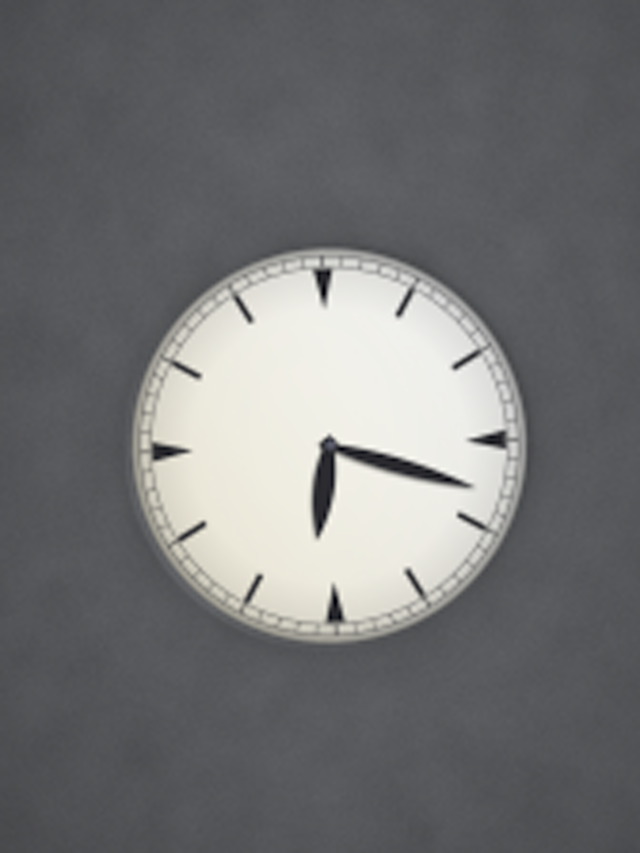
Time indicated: 6:18
